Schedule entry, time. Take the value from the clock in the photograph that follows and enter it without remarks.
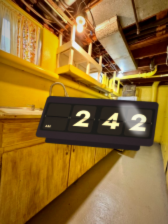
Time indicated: 2:42
